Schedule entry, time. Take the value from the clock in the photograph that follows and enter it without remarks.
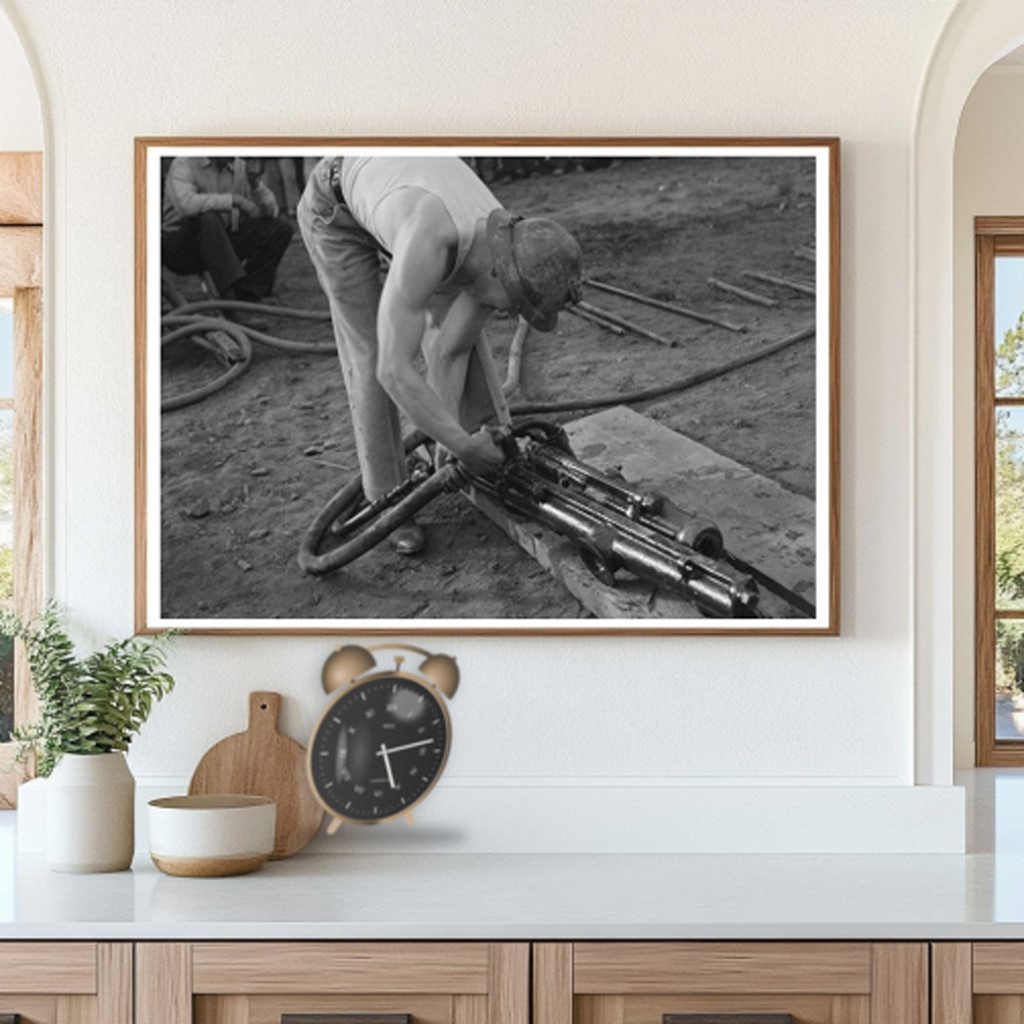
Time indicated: 5:13
